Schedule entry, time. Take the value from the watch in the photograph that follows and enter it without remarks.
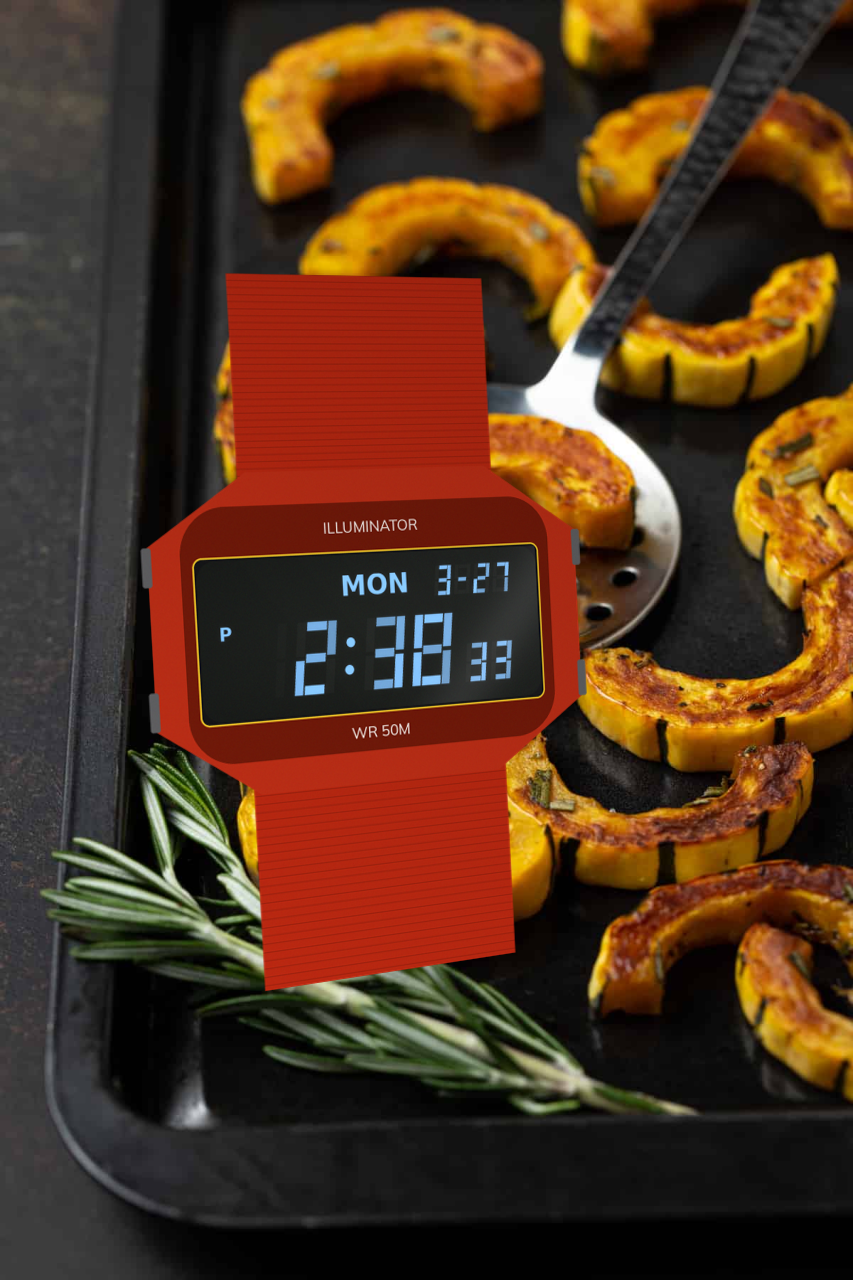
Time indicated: 2:38:33
